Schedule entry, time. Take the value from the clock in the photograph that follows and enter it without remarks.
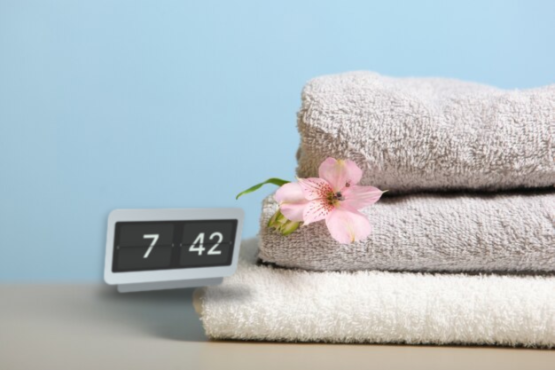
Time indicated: 7:42
